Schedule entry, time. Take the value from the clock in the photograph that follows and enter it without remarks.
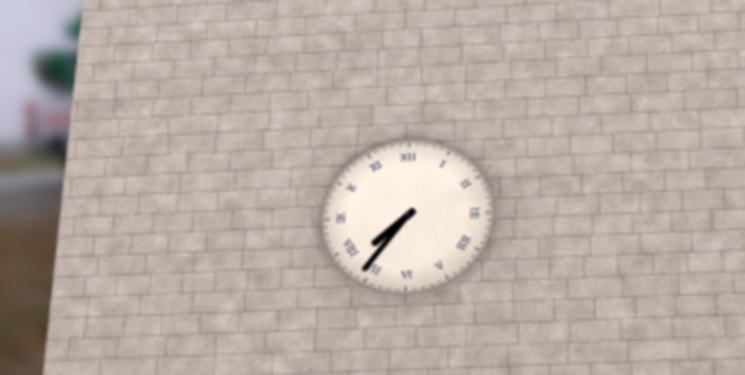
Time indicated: 7:36
